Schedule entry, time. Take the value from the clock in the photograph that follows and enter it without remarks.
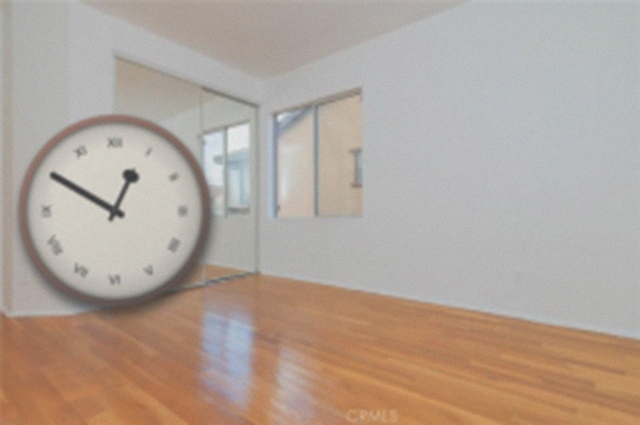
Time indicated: 12:50
